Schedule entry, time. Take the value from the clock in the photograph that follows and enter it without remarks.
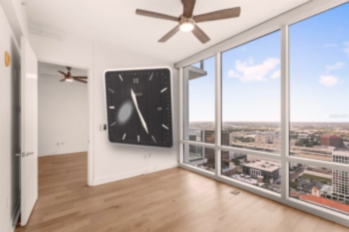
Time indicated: 11:26
